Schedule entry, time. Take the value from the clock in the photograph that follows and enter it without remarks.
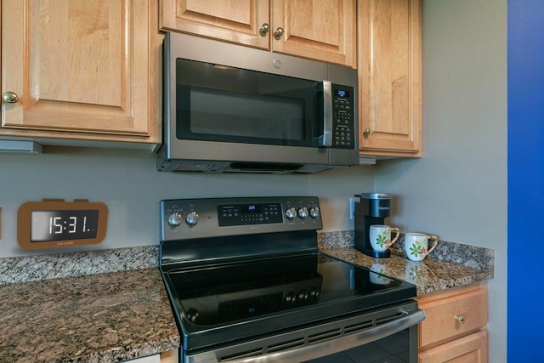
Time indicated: 15:31
